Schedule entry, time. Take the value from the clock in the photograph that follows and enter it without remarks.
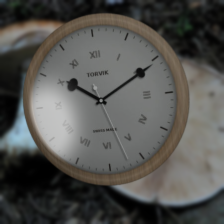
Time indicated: 10:10:27
